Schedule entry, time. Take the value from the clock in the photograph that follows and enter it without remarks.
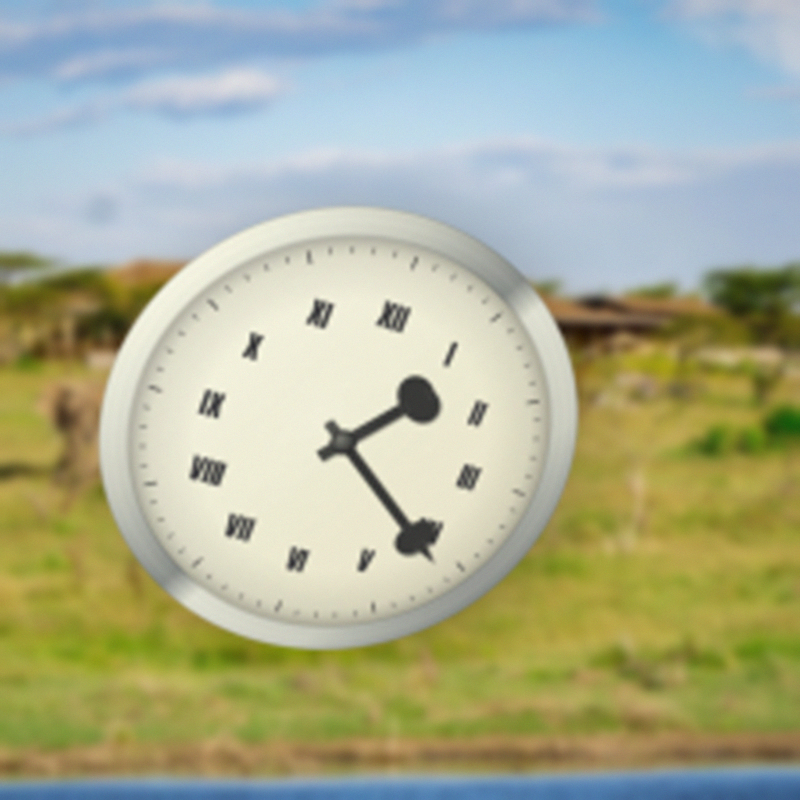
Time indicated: 1:21
